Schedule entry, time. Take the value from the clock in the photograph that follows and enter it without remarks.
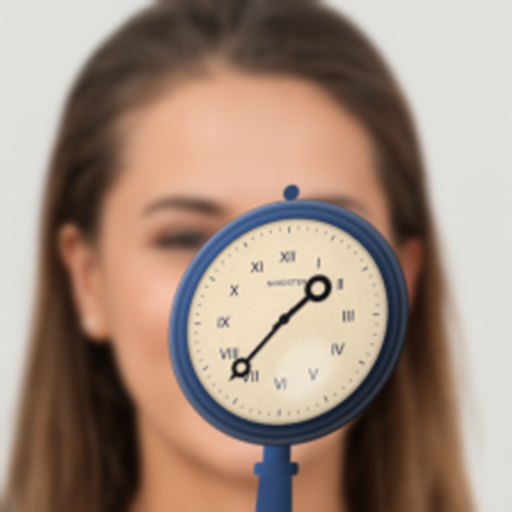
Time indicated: 1:37
